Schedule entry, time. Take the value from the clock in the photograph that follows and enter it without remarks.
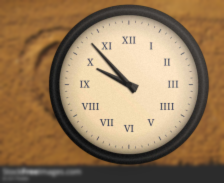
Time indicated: 9:53
